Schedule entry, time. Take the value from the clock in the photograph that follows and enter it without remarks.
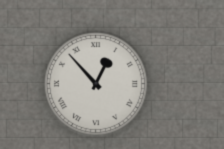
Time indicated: 12:53
